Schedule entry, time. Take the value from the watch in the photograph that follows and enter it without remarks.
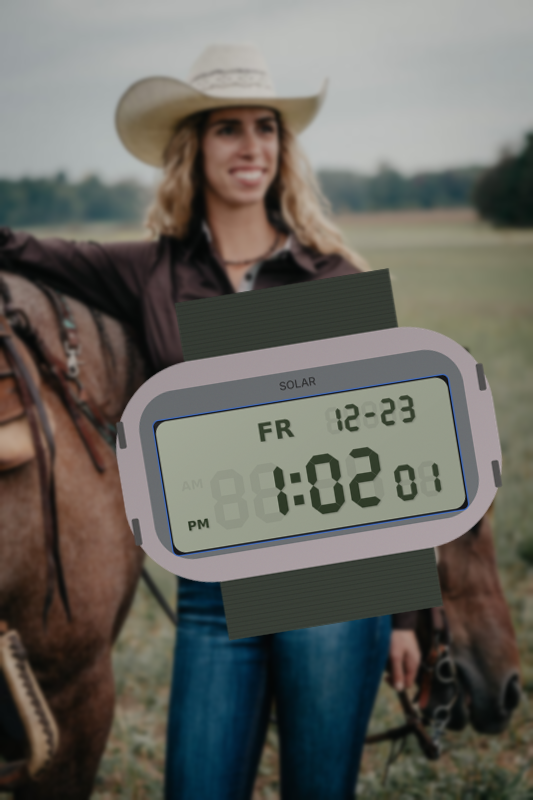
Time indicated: 1:02:01
